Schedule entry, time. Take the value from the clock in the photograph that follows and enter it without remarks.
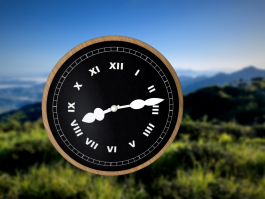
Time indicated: 8:13
